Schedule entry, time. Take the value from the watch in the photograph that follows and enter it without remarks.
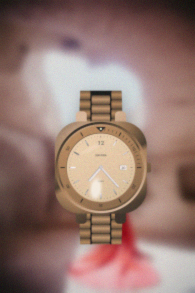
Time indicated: 7:23
